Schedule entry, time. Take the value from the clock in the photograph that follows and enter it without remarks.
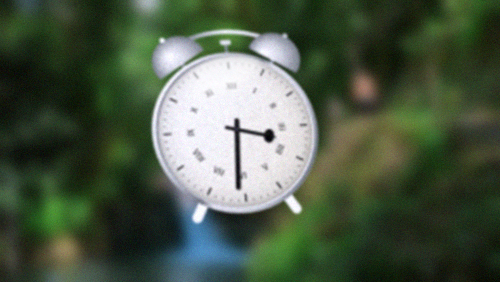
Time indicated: 3:31
